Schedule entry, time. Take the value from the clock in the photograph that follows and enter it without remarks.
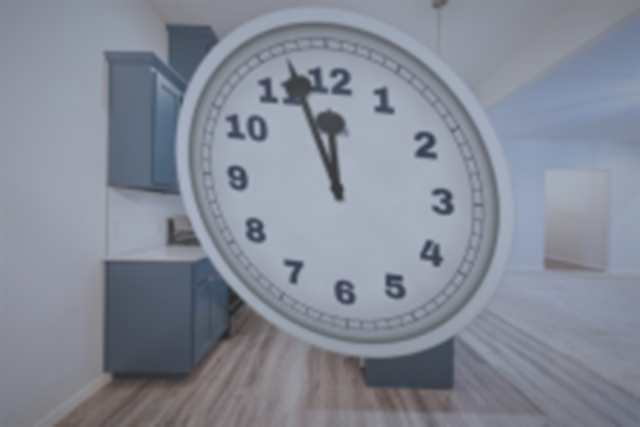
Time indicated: 11:57
